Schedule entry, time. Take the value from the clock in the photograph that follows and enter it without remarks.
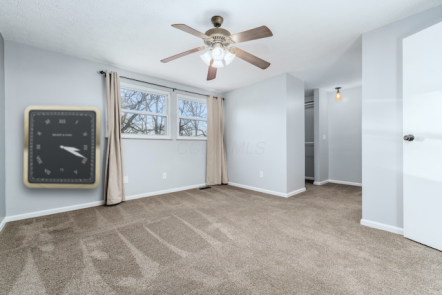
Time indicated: 3:19
